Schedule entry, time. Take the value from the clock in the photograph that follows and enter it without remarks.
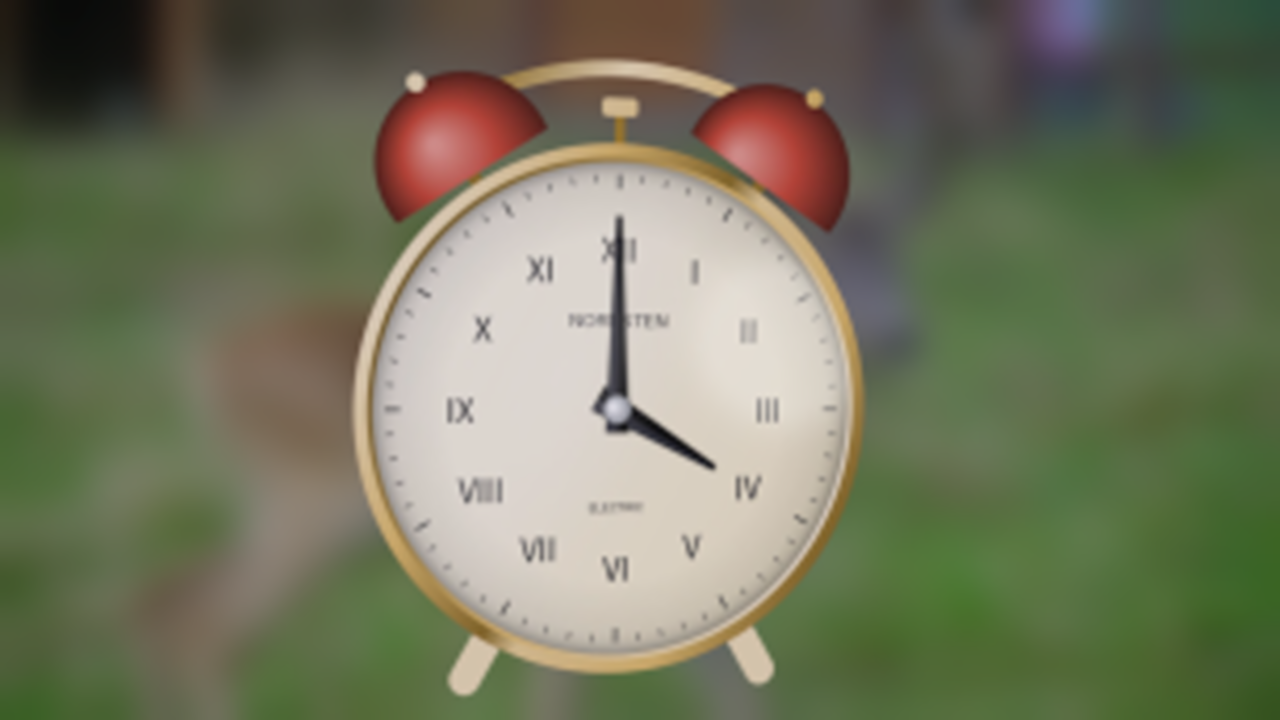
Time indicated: 4:00
